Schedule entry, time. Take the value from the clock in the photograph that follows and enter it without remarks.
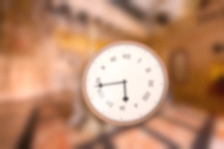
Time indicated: 5:43
